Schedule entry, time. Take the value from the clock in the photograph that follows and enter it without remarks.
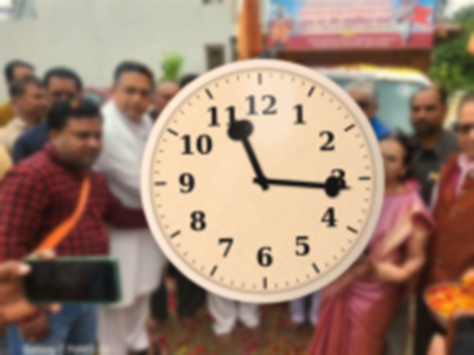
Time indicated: 11:16
